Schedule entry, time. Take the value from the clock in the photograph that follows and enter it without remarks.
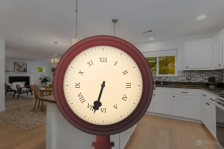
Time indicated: 6:33
